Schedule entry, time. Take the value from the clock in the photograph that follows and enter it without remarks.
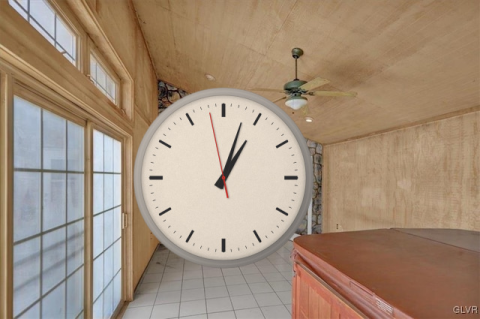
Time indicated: 1:02:58
